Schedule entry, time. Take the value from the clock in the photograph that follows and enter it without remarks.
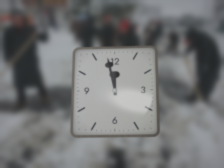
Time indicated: 11:58
